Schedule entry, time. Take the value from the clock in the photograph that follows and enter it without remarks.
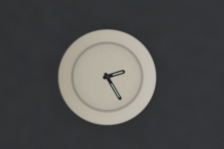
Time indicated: 2:25
